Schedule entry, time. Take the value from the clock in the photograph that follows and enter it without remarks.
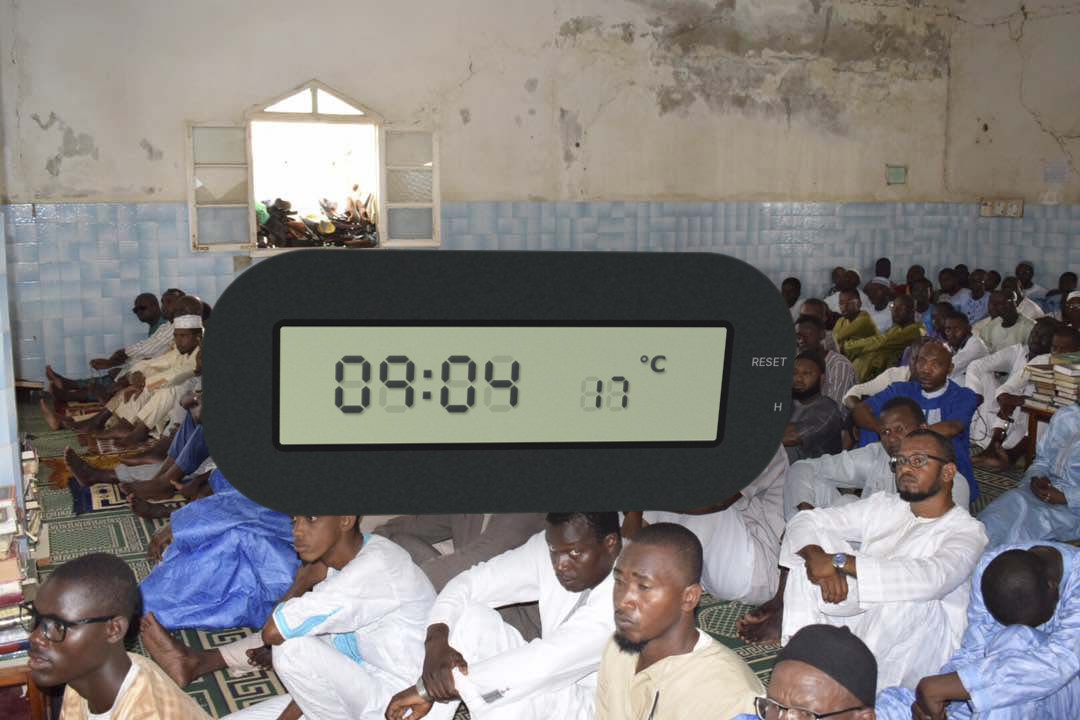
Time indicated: 9:04
